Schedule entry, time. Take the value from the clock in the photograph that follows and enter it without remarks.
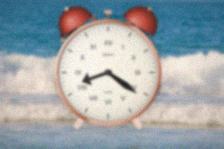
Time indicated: 8:21
